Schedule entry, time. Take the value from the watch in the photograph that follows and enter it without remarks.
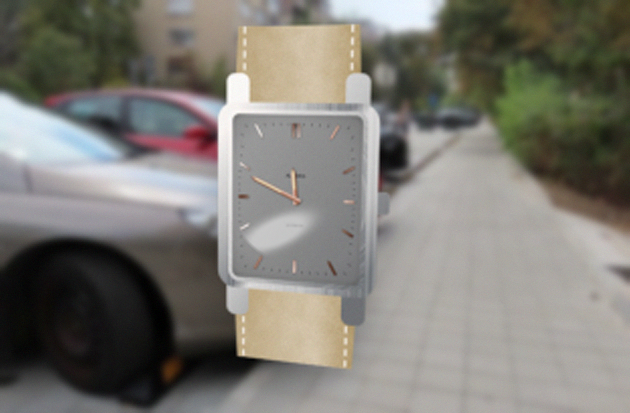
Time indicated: 11:49
